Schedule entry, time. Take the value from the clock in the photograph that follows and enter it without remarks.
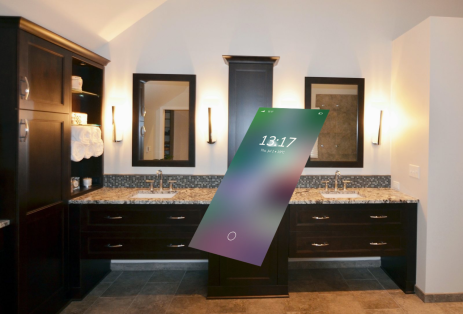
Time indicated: 13:17
